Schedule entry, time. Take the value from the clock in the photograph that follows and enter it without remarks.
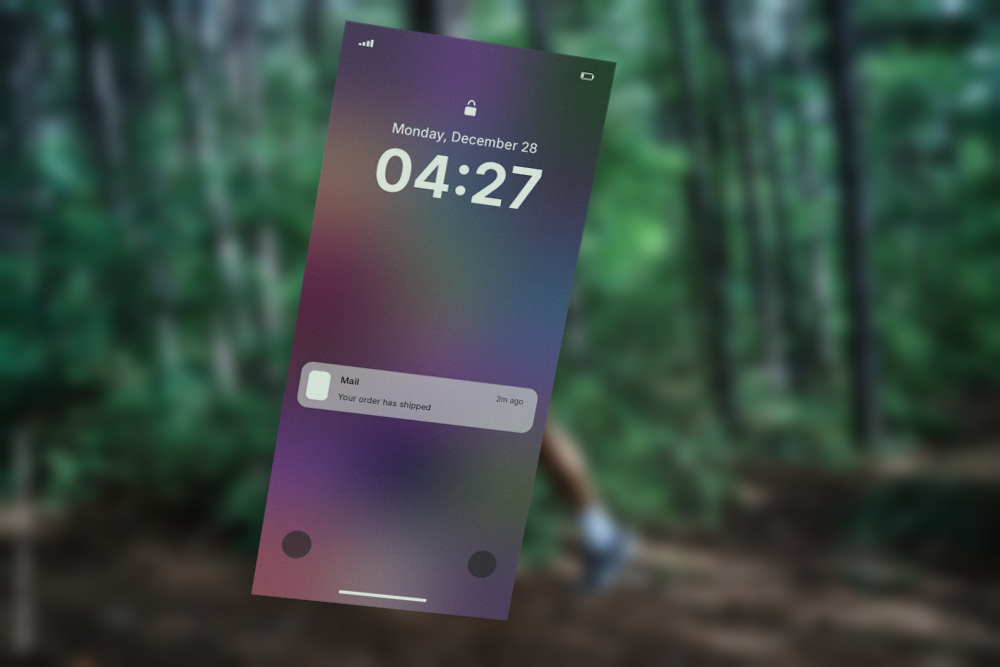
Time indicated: 4:27
